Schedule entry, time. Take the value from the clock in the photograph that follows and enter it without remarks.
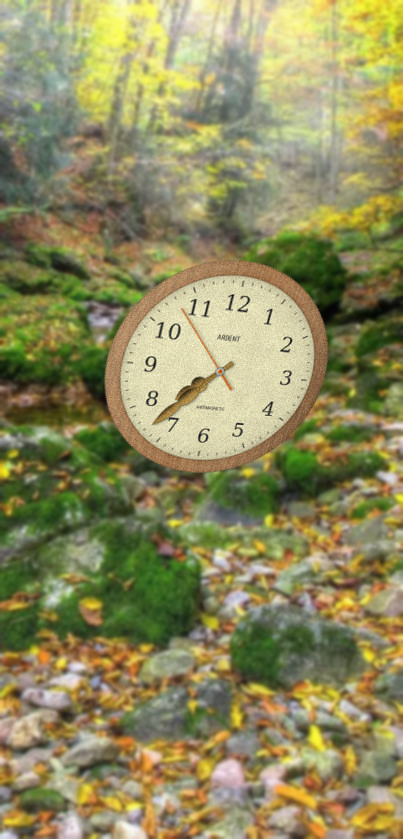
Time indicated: 7:36:53
